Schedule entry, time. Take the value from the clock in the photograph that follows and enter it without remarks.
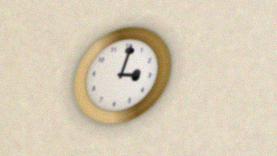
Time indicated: 3:01
